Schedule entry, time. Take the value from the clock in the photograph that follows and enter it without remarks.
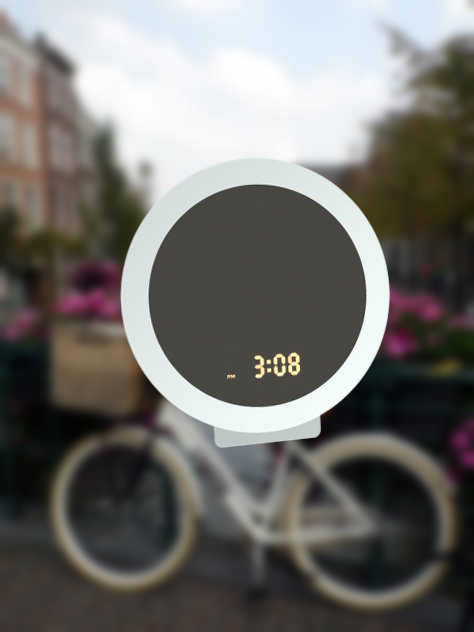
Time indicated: 3:08
